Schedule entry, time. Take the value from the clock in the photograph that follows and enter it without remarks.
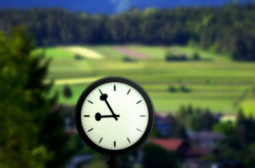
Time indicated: 8:55
